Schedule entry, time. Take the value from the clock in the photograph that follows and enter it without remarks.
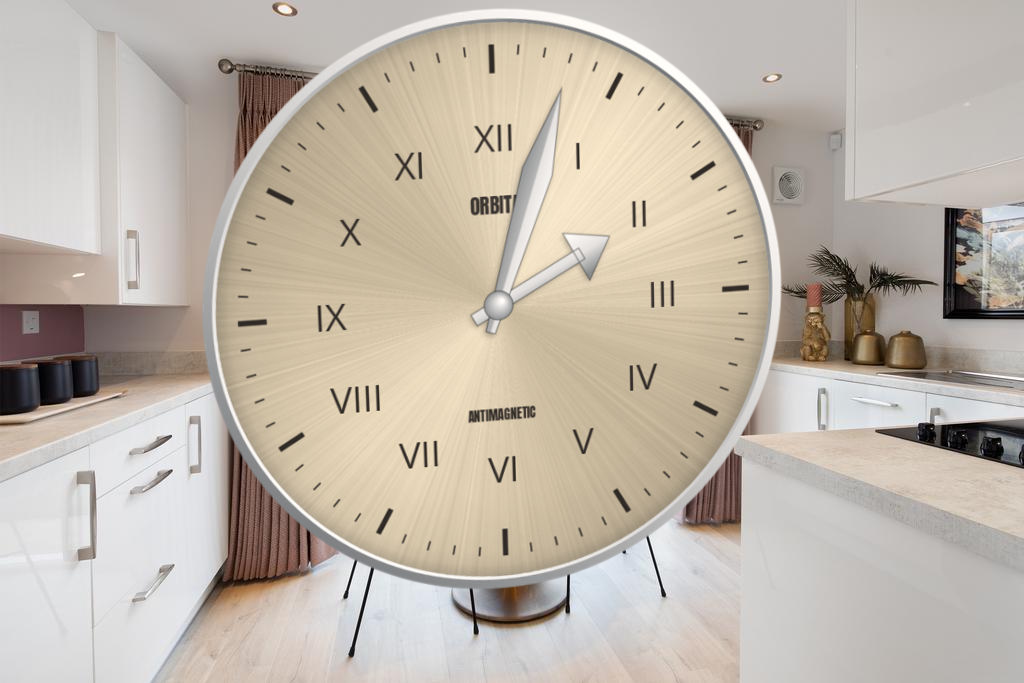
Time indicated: 2:03
